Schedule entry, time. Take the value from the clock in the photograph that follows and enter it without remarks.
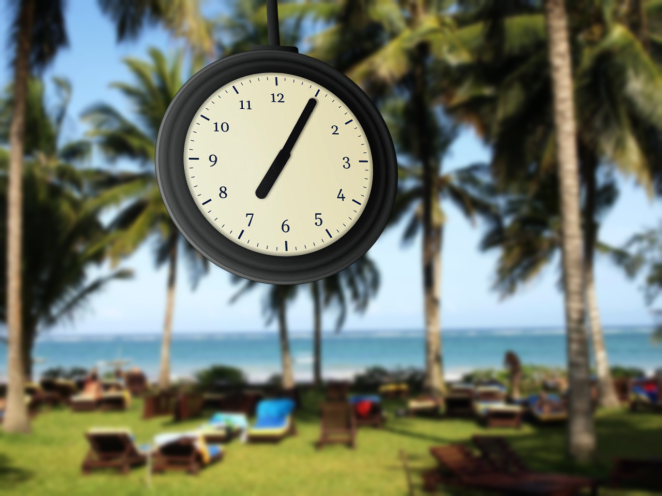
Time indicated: 7:05
